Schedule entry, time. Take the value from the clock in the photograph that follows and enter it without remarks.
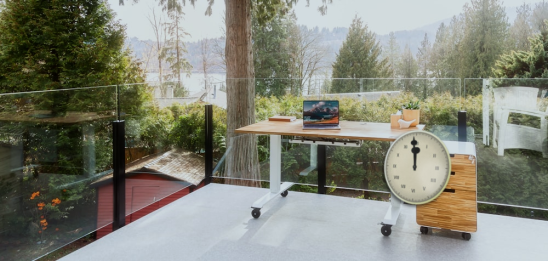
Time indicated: 11:59
